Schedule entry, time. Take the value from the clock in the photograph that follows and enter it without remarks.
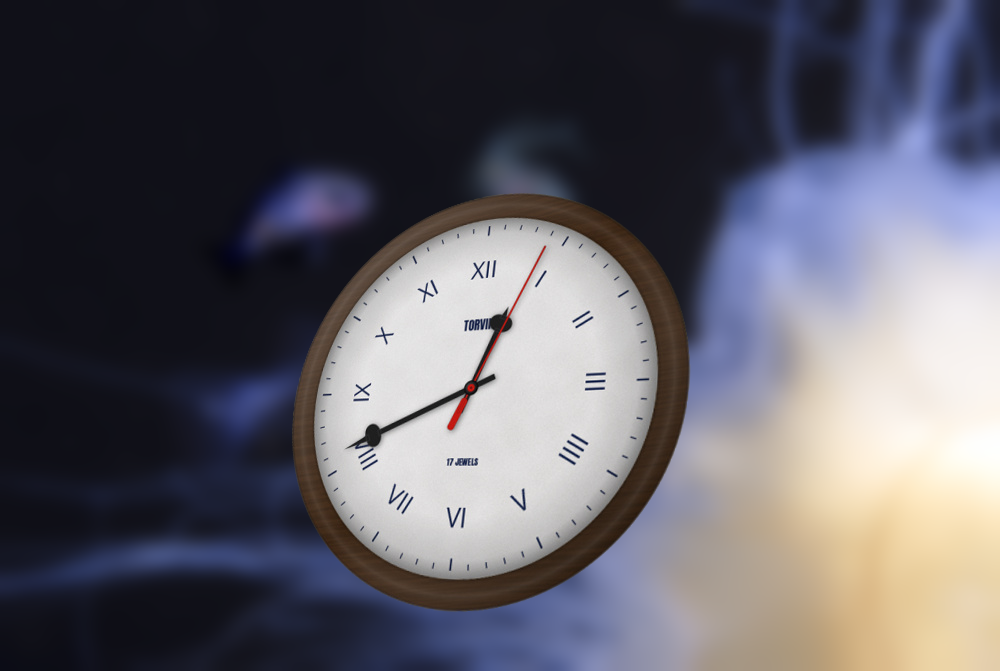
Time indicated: 12:41:04
